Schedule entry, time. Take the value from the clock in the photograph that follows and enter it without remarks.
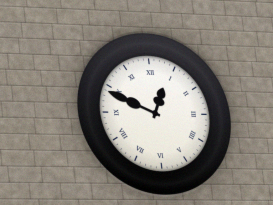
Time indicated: 12:49
